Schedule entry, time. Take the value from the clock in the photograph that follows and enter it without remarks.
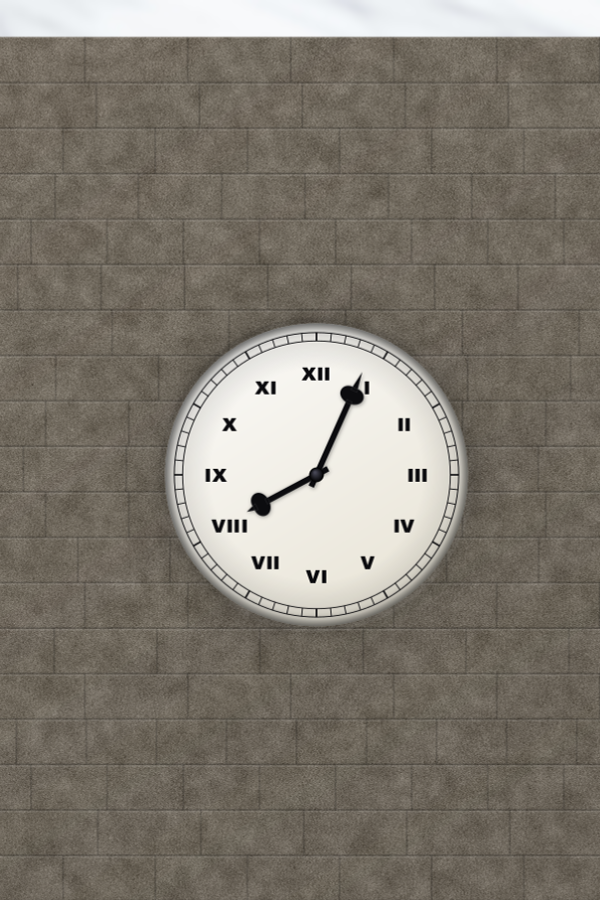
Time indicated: 8:04
